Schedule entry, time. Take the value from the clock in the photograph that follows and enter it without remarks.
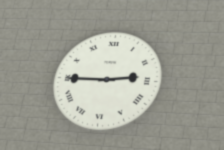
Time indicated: 2:45
